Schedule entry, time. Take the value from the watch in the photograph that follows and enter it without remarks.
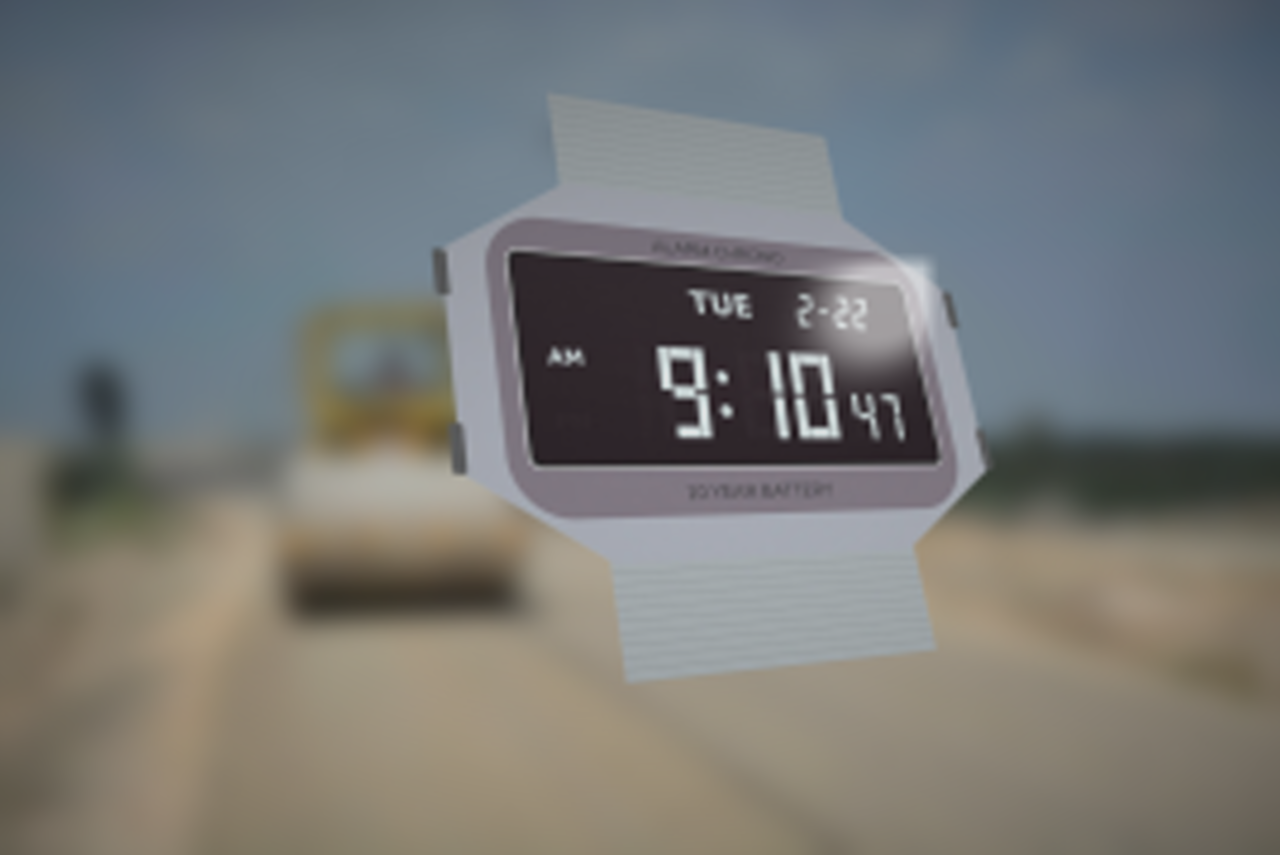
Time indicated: 9:10:47
